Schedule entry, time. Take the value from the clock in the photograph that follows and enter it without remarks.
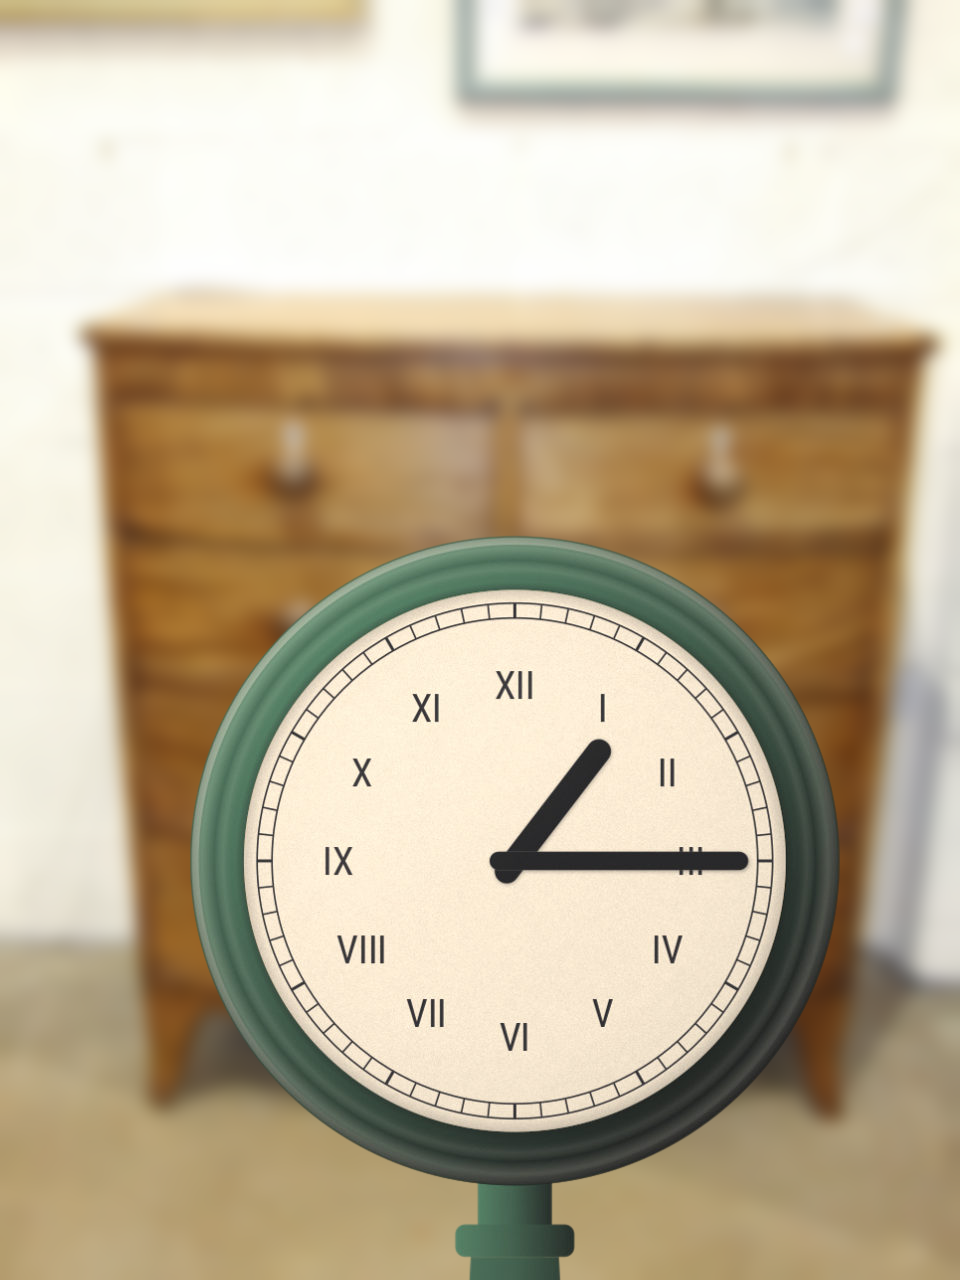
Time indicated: 1:15
